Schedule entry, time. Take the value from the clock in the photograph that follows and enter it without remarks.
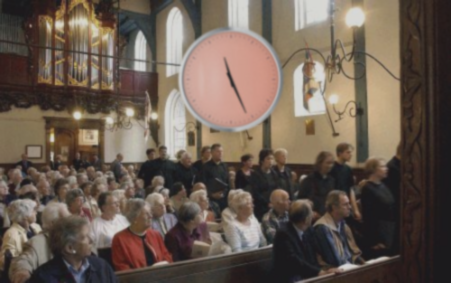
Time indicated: 11:26
